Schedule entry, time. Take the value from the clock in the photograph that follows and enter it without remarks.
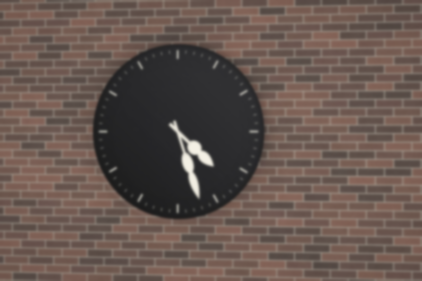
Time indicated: 4:27
